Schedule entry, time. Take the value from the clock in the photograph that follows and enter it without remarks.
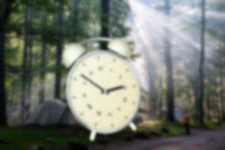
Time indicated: 2:52
